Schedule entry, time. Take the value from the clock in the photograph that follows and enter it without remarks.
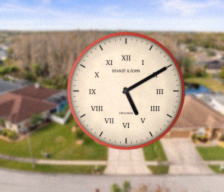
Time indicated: 5:10
